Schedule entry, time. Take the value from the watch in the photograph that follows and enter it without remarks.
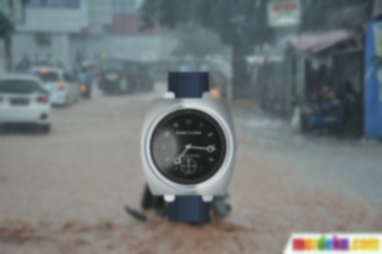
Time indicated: 7:16
